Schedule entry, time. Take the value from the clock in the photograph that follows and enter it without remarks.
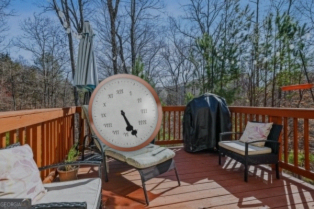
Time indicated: 5:26
